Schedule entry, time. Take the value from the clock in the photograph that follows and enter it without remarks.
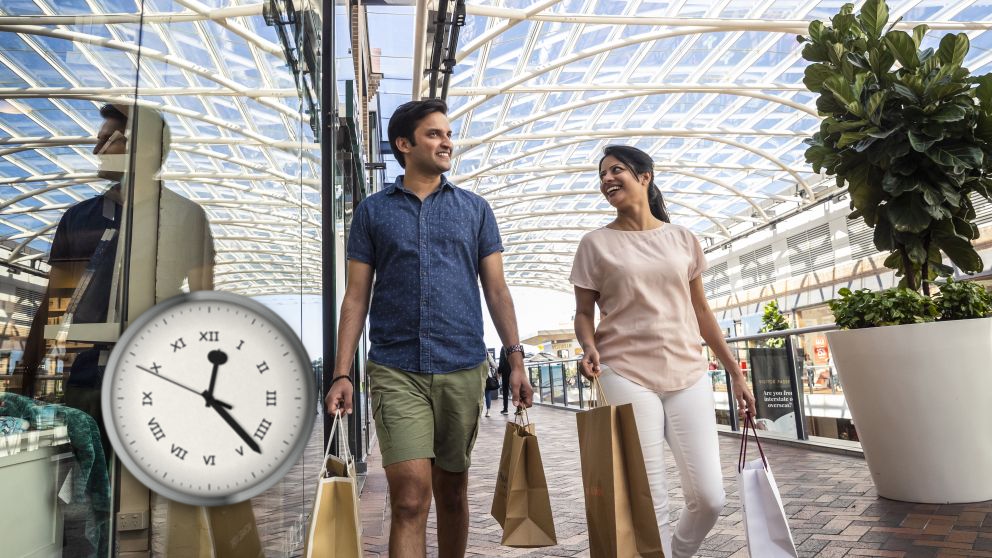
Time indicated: 12:22:49
